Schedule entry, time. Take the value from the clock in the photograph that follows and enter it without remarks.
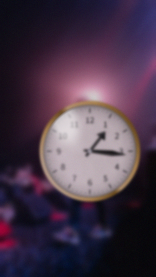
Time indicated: 1:16
